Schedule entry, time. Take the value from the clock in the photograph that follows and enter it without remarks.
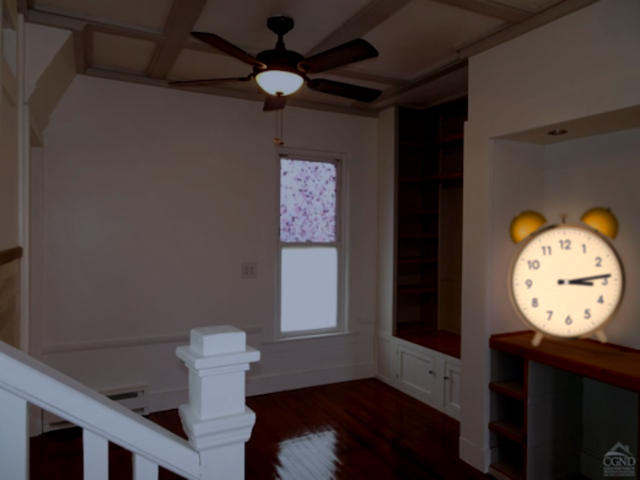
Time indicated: 3:14
